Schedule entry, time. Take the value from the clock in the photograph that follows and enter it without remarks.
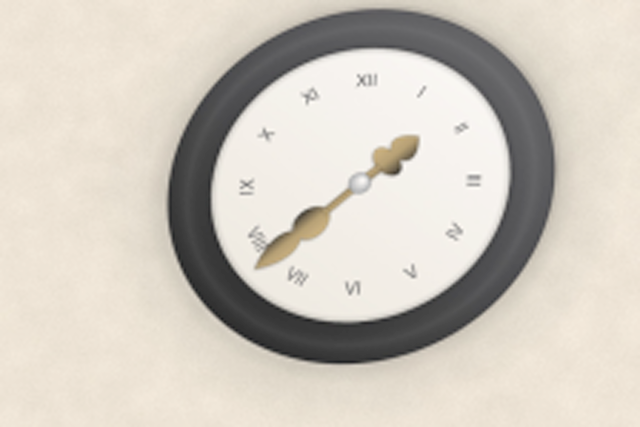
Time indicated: 1:38
